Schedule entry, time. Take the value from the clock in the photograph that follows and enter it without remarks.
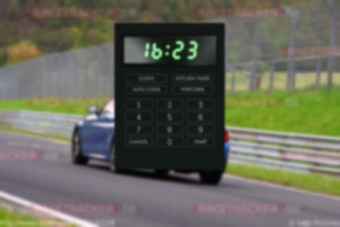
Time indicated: 16:23
